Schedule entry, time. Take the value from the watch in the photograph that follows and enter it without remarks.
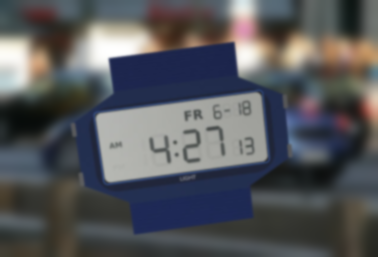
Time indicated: 4:27:13
